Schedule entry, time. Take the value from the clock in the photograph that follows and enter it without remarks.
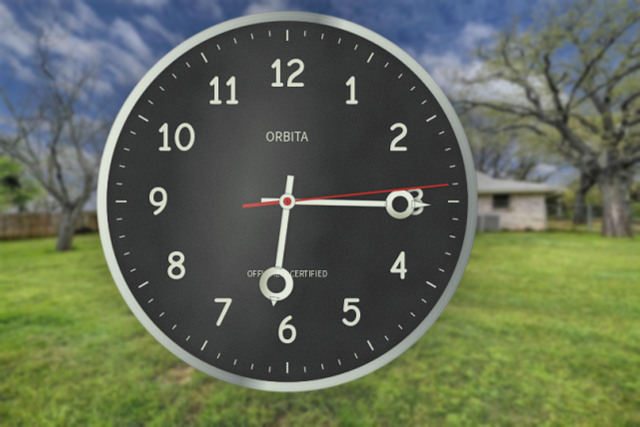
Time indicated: 6:15:14
